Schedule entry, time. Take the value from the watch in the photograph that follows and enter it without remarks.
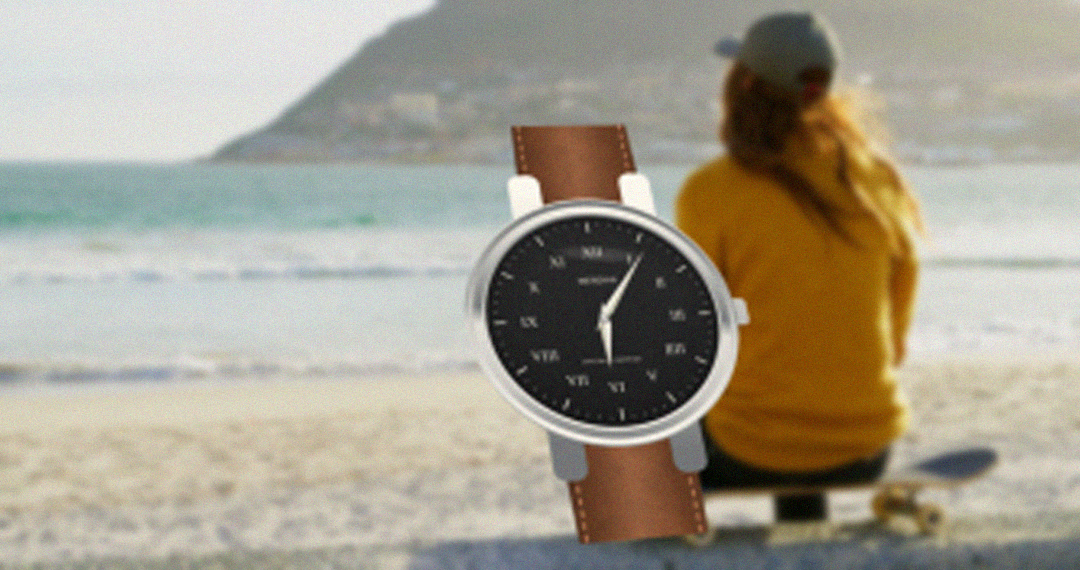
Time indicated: 6:06
